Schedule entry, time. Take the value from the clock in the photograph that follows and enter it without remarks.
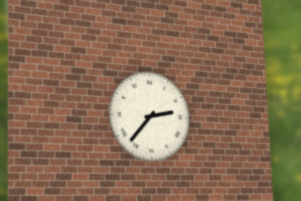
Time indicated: 2:37
